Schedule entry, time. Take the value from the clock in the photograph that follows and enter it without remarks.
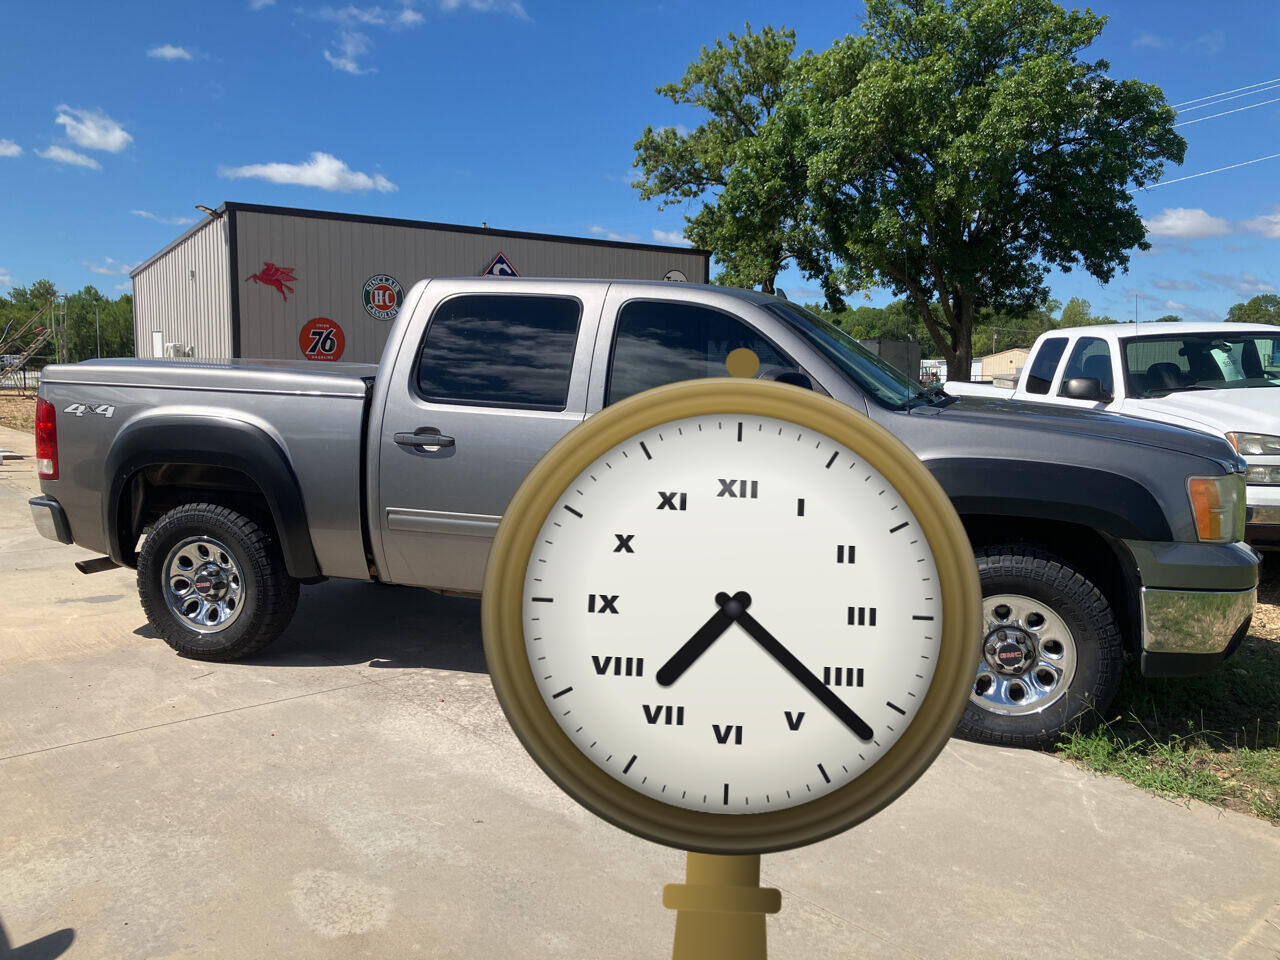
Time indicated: 7:22
